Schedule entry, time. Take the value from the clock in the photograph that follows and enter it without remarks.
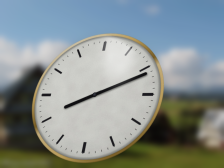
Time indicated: 8:11
